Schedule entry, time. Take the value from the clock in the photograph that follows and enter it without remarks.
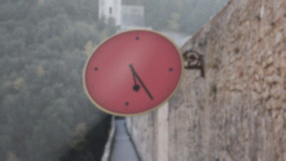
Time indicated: 5:24
